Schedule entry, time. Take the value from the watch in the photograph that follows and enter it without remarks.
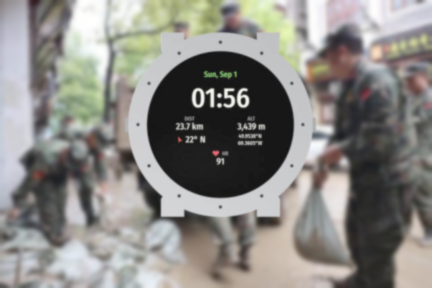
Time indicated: 1:56
